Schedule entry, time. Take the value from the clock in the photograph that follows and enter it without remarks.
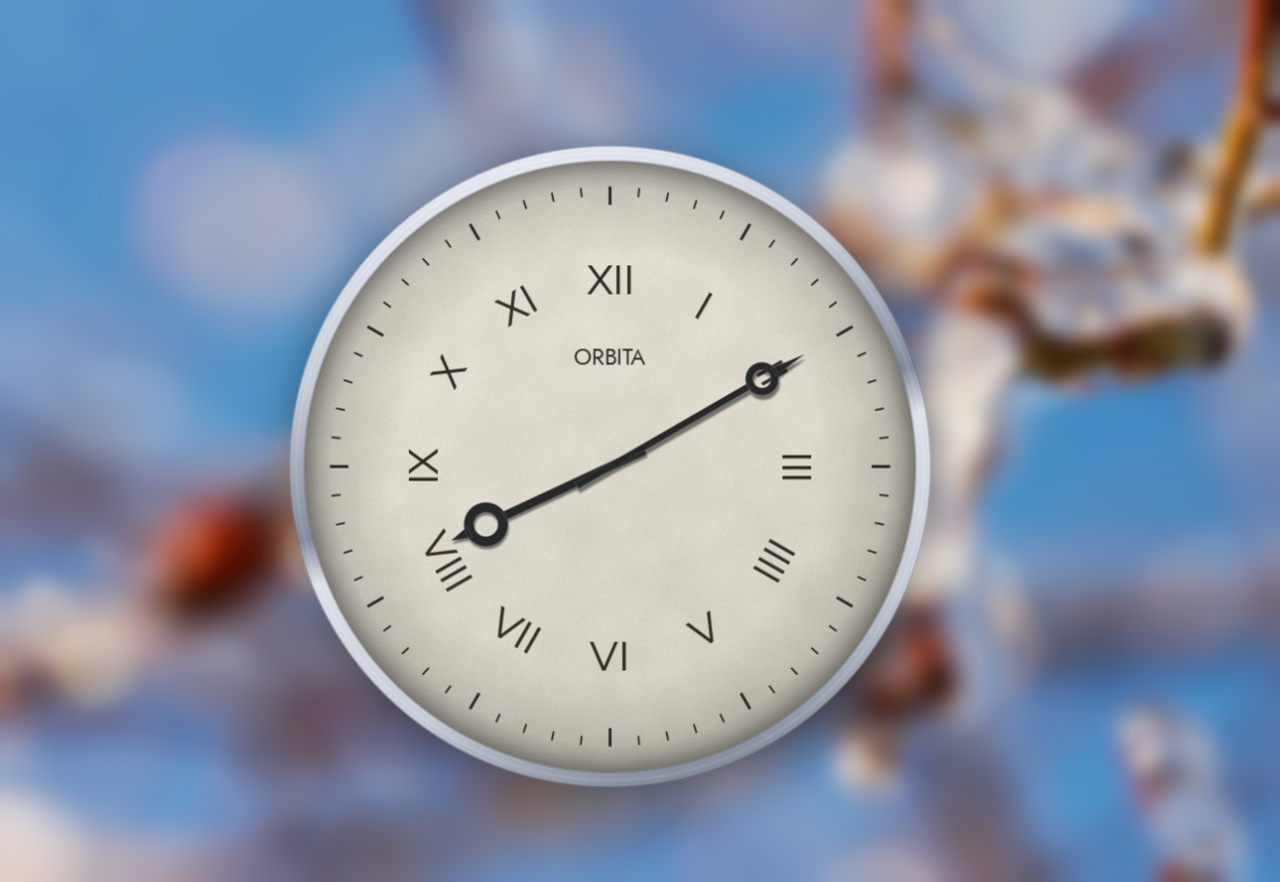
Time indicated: 8:10
